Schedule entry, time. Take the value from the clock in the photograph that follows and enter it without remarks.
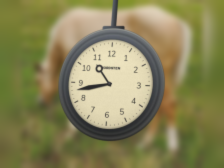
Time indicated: 10:43
